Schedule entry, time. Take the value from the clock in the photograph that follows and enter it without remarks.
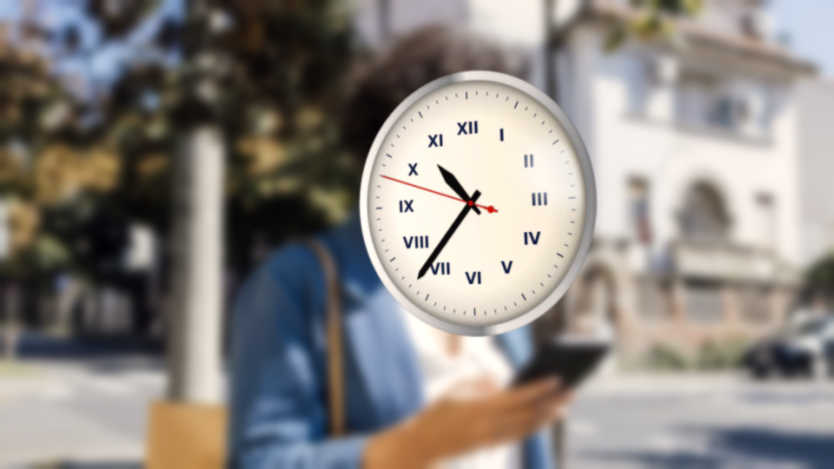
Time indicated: 10:36:48
